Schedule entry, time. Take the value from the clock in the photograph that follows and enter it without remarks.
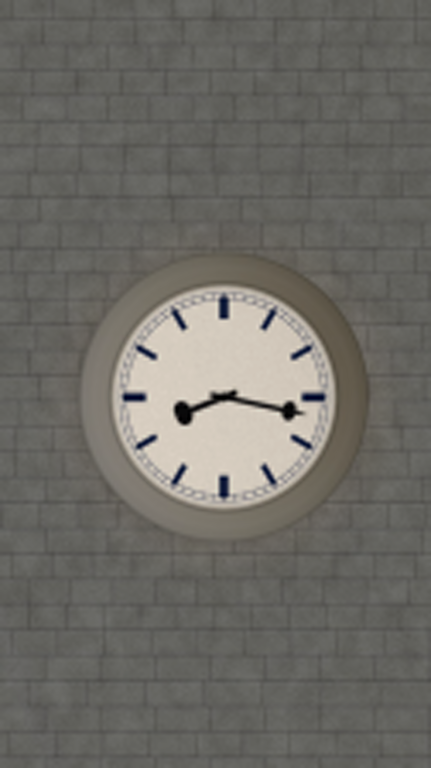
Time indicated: 8:17
